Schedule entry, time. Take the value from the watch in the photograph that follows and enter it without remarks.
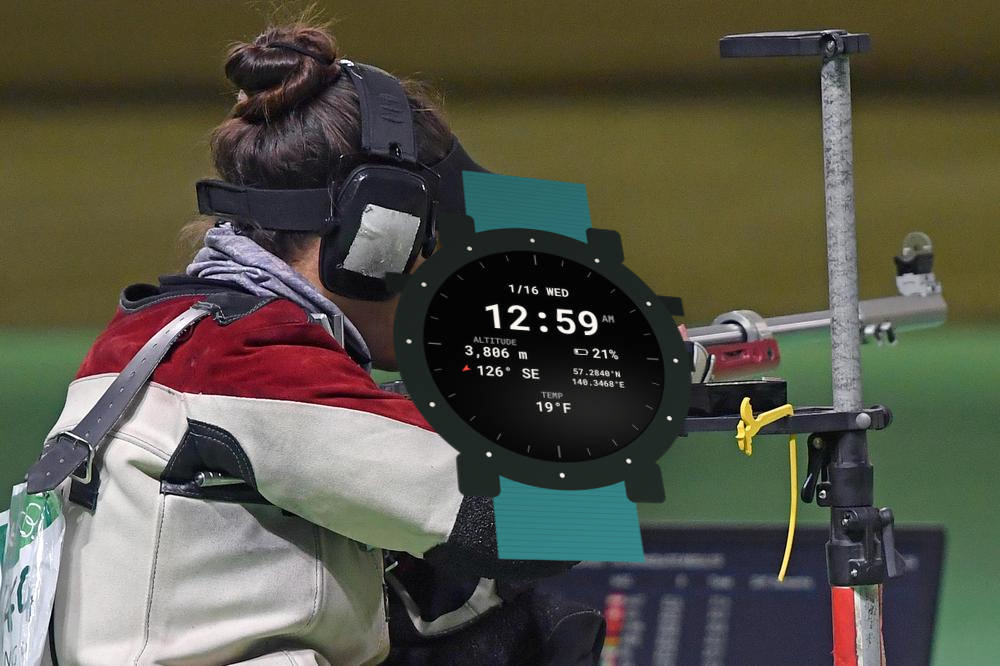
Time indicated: 12:59
